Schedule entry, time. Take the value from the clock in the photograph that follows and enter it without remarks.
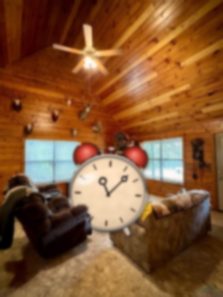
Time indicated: 11:07
